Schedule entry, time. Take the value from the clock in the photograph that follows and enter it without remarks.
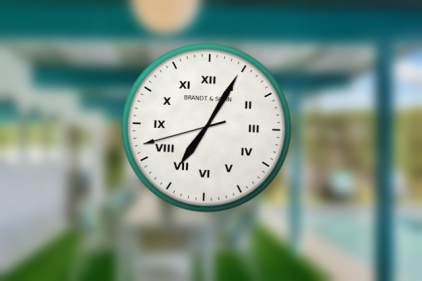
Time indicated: 7:04:42
